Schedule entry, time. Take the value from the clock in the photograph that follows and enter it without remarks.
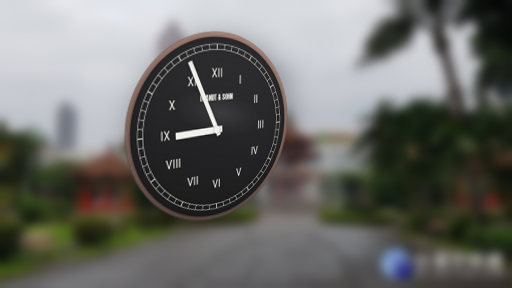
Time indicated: 8:56
